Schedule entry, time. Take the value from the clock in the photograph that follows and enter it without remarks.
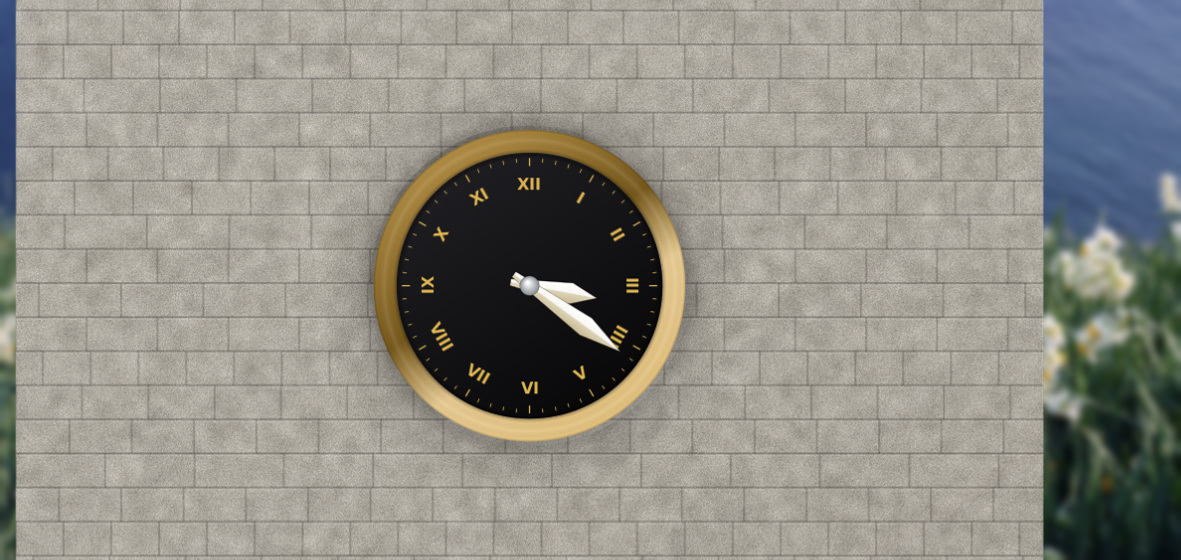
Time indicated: 3:21
